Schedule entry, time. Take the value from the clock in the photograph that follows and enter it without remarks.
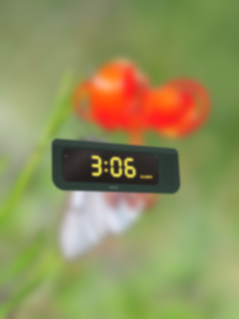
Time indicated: 3:06
